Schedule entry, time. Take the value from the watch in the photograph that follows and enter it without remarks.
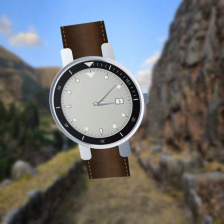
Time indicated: 3:09
